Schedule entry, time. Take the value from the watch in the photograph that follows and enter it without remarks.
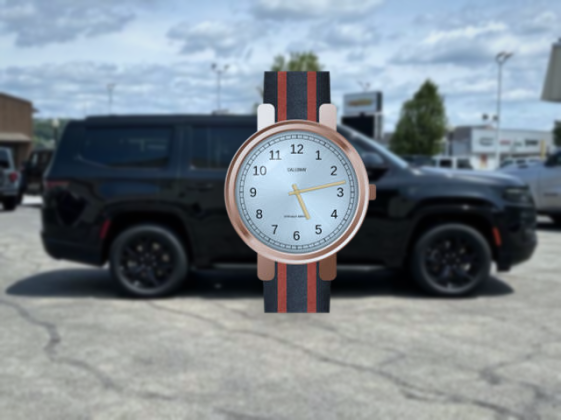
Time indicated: 5:13
